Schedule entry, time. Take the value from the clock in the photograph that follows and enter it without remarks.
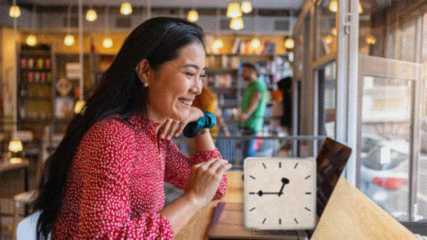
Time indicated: 12:45
